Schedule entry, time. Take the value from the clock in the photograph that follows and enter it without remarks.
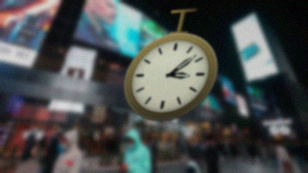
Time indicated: 3:08
